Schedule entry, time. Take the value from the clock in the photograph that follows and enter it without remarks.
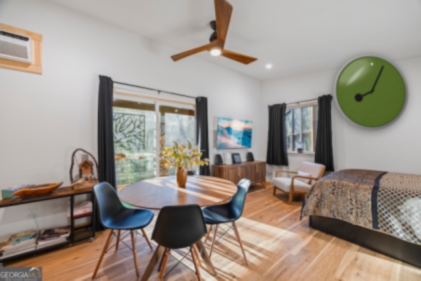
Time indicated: 8:04
